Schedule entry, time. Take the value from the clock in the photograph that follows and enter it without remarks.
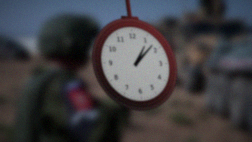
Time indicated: 1:08
